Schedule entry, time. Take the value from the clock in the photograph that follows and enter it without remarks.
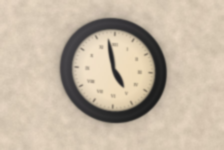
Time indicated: 4:58
